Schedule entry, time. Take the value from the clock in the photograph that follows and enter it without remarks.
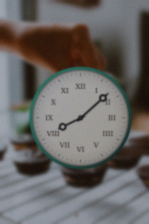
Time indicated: 8:08
